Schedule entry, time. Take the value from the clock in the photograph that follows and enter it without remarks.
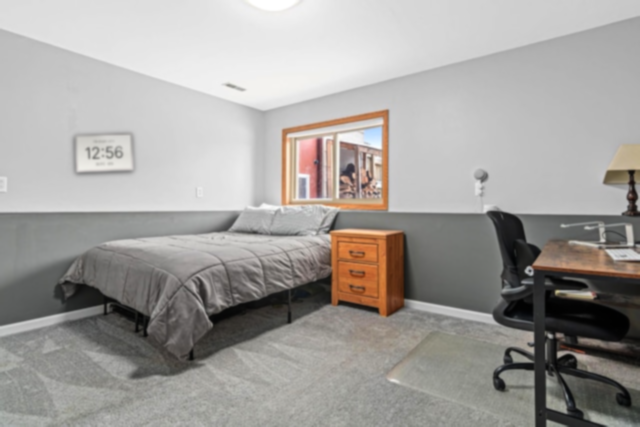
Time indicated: 12:56
